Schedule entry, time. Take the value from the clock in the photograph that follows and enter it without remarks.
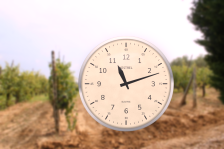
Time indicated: 11:12
